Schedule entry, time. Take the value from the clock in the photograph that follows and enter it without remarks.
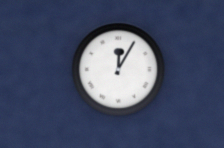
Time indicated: 12:05
